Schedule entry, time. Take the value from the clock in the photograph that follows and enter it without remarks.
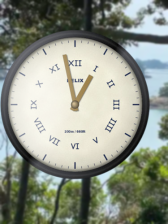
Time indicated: 12:58
